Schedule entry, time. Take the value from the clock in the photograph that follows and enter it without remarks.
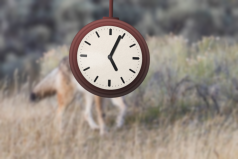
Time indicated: 5:04
